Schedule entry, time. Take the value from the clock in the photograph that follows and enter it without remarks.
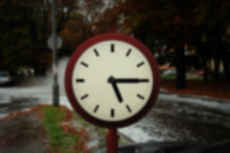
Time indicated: 5:15
